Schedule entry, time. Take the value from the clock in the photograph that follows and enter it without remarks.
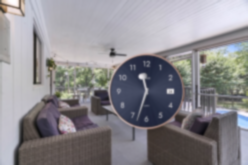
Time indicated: 11:33
